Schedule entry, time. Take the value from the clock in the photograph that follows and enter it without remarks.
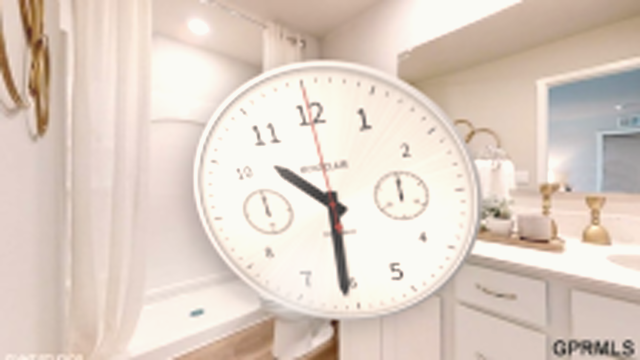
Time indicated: 10:31
